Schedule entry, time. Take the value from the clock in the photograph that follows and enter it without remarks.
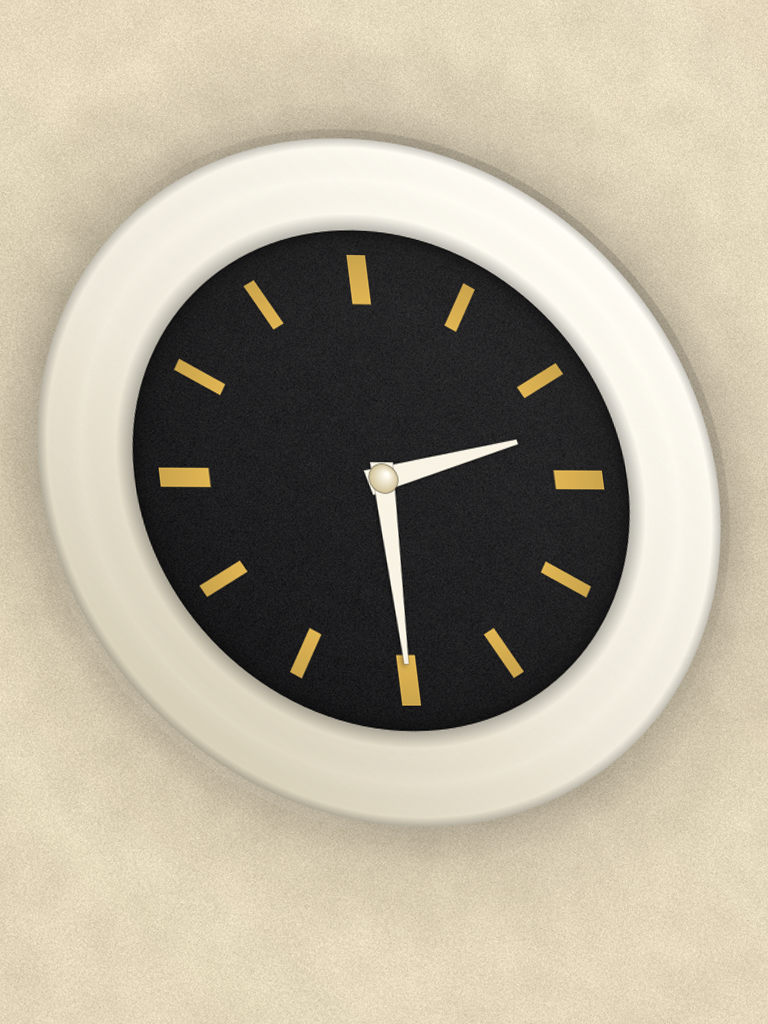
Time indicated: 2:30
